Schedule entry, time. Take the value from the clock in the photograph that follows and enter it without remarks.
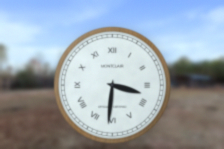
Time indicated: 3:31
